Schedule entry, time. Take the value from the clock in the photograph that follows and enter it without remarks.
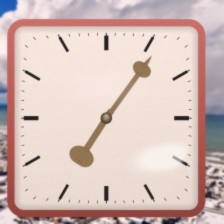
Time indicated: 7:06
